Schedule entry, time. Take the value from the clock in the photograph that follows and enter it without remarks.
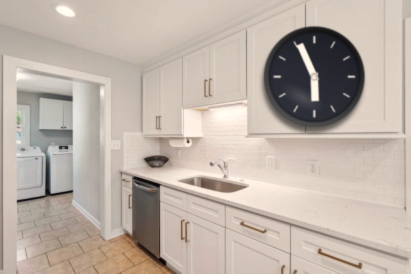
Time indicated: 5:56
